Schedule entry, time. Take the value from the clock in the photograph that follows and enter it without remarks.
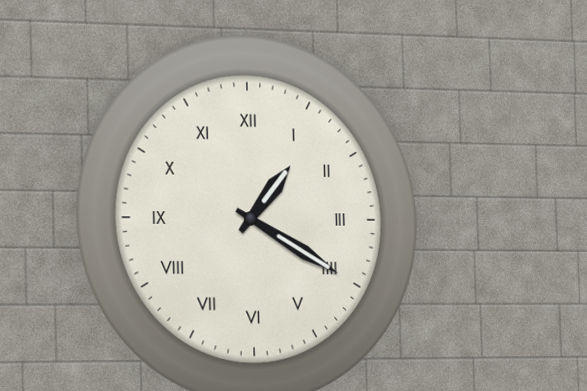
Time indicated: 1:20
